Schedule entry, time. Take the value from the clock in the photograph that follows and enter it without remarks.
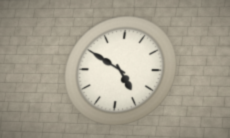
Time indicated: 4:50
